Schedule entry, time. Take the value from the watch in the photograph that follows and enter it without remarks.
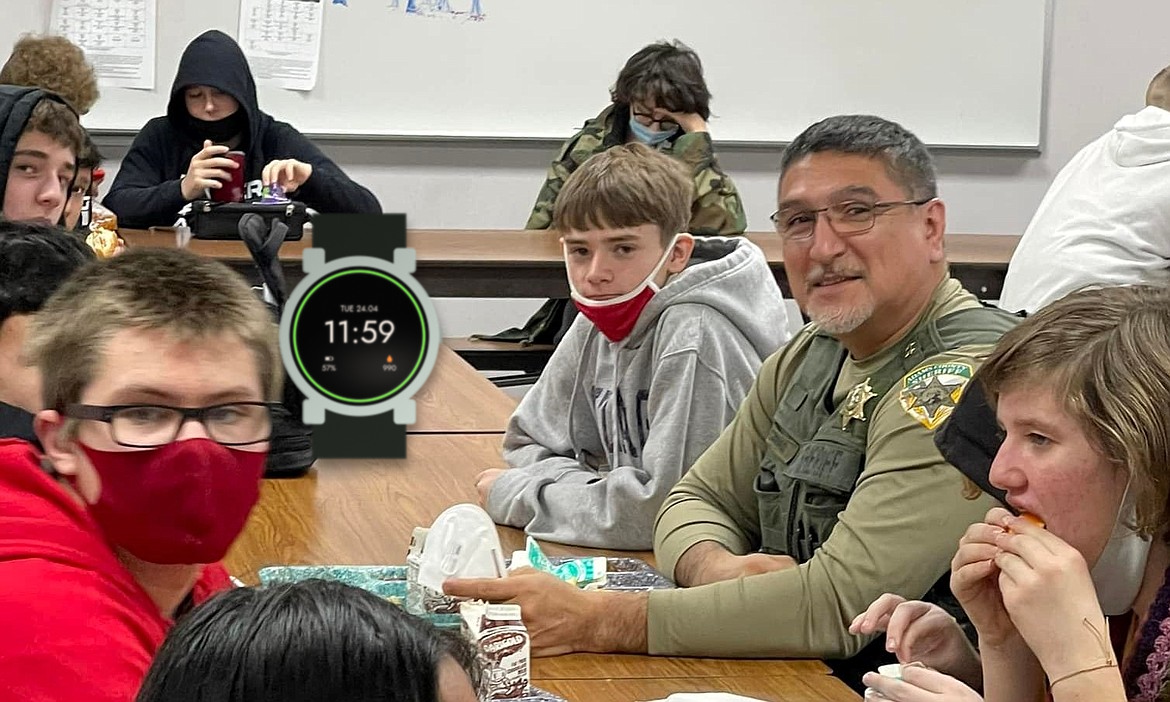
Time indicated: 11:59
